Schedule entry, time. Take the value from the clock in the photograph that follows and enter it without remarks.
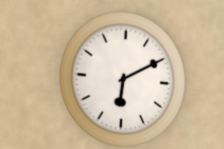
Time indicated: 6:10
